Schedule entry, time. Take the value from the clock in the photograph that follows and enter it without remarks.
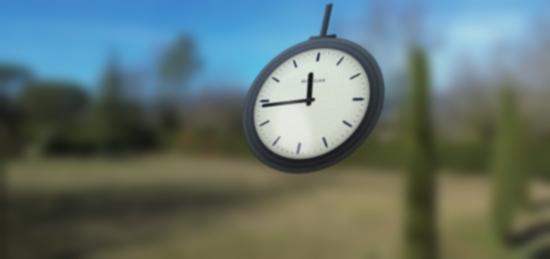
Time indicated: 11:44
